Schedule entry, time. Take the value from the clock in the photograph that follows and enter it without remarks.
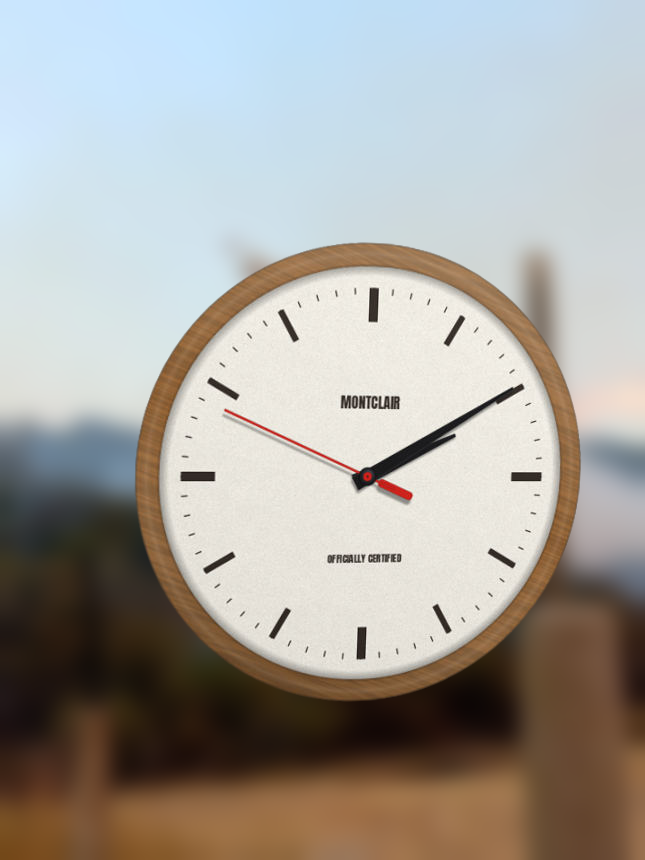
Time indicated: 2:09:49
